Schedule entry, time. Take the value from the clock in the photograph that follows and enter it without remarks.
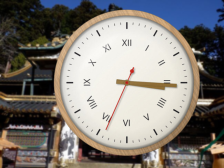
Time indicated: 3:15:34
